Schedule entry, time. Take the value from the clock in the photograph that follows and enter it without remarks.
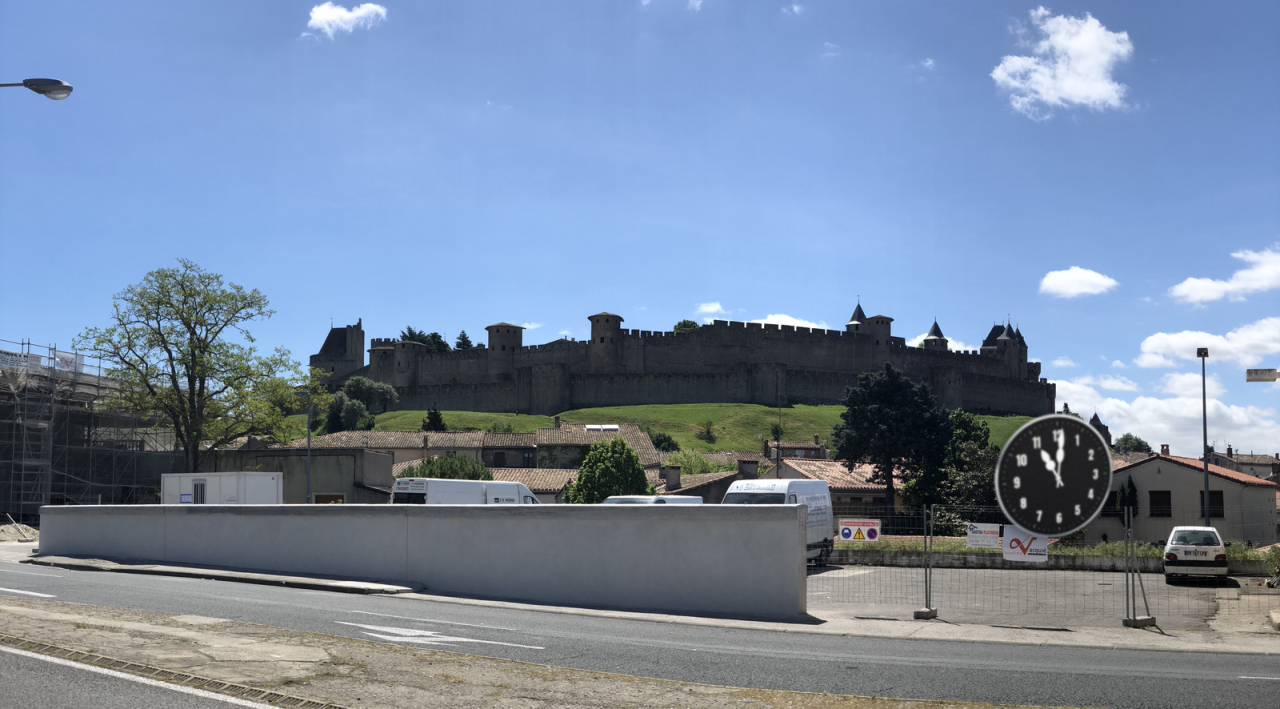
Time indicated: 11:01
